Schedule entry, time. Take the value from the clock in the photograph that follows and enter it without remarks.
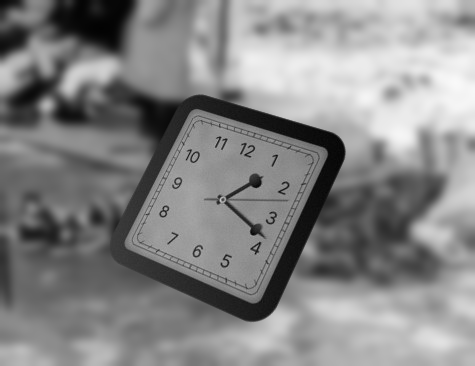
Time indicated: 1:18:12
